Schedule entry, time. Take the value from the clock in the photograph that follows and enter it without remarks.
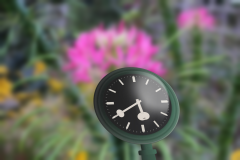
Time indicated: 5:40
